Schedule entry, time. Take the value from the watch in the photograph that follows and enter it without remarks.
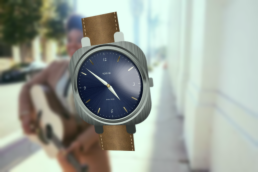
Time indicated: 4:52
